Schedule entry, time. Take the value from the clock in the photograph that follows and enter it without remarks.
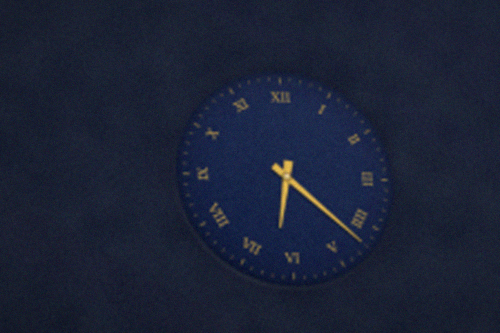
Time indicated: 6:22
